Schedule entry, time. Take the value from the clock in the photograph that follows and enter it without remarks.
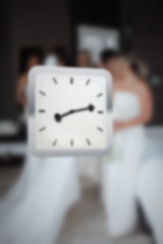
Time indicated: 8:13
